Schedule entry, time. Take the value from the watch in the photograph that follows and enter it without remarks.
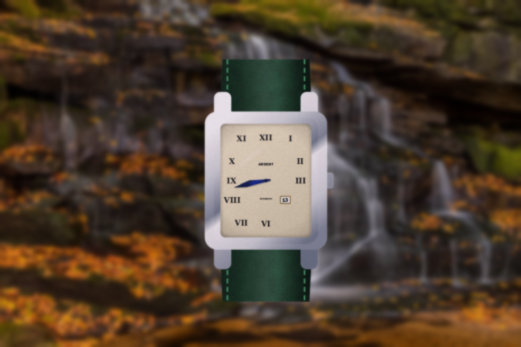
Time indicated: 8:43
